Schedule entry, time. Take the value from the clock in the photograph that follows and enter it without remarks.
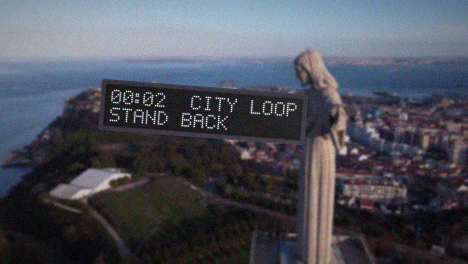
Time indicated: 0:02
